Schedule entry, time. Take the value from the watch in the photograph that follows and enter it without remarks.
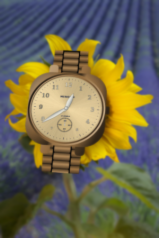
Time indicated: 12:39
